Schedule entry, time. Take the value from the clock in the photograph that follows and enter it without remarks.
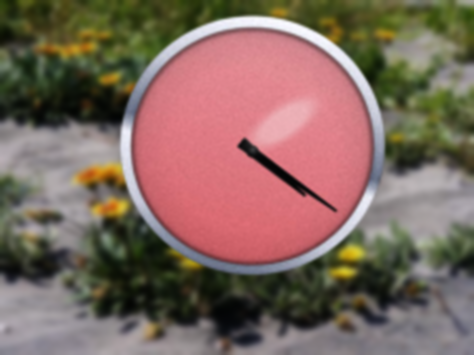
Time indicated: 4:21
